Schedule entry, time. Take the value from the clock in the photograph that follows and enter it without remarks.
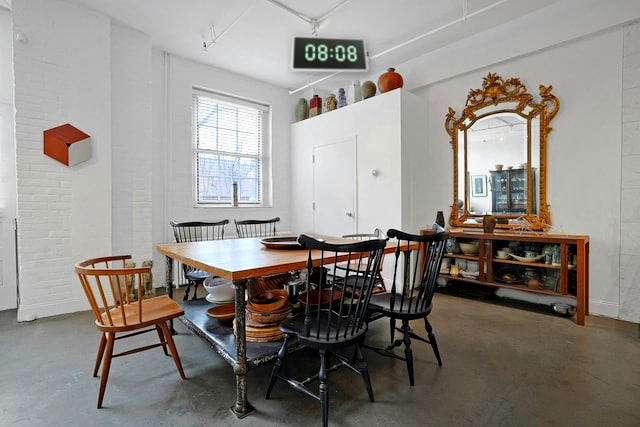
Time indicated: 8:08
